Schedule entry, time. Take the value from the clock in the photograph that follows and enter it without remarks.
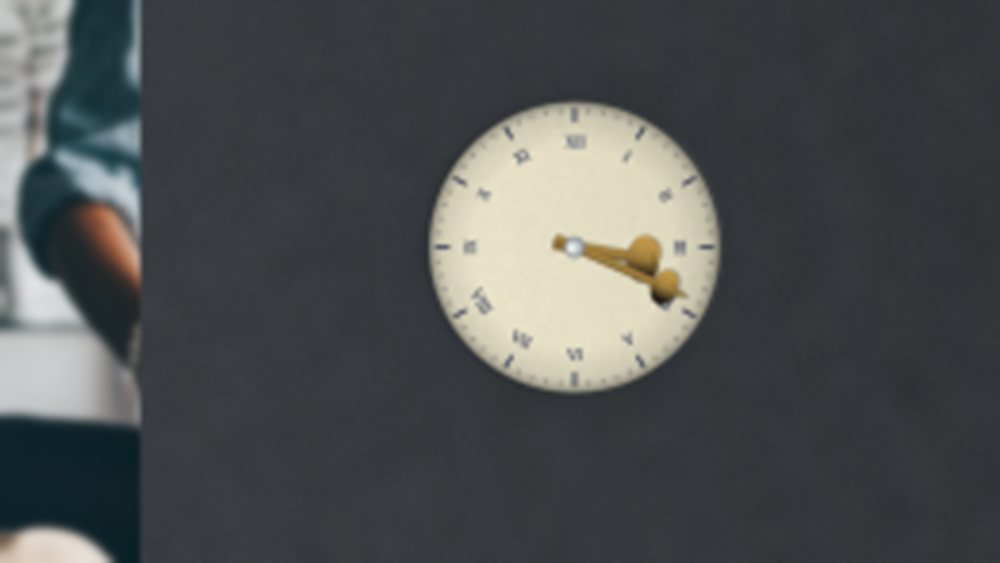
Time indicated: 3:19
